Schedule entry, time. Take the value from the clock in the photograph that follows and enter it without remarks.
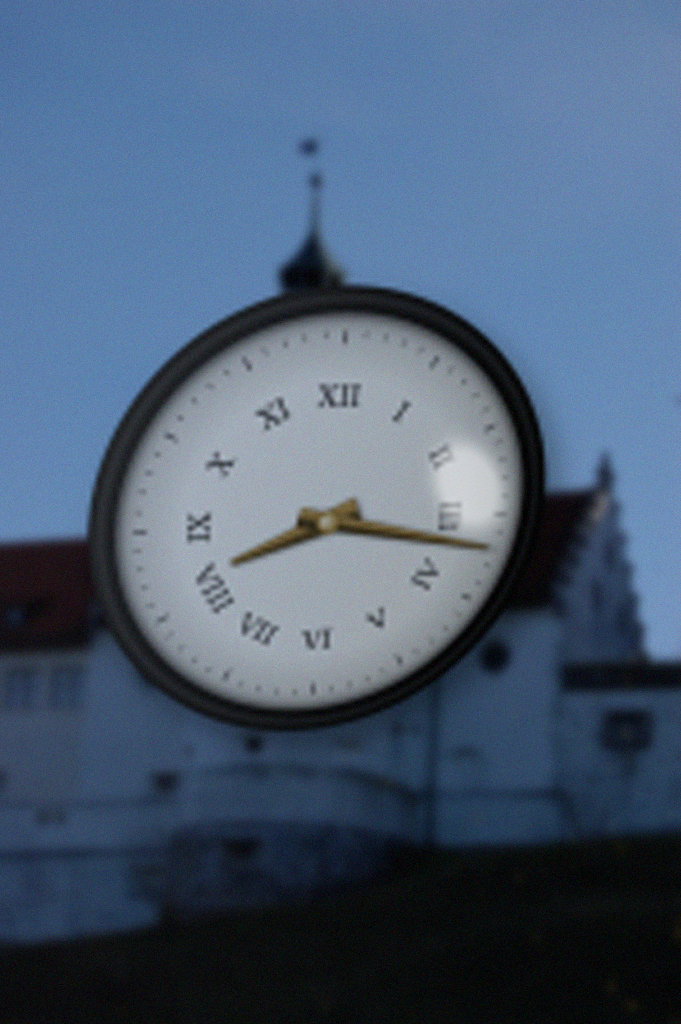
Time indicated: 8:17
